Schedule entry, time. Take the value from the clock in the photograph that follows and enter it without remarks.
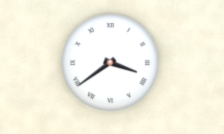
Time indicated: 3:39
